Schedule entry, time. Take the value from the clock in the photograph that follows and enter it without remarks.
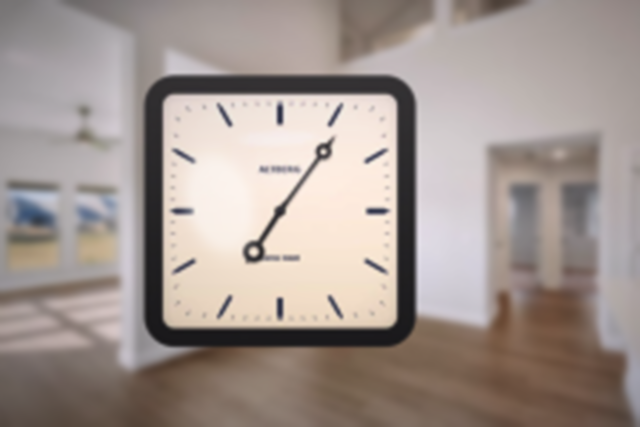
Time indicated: 7:06
